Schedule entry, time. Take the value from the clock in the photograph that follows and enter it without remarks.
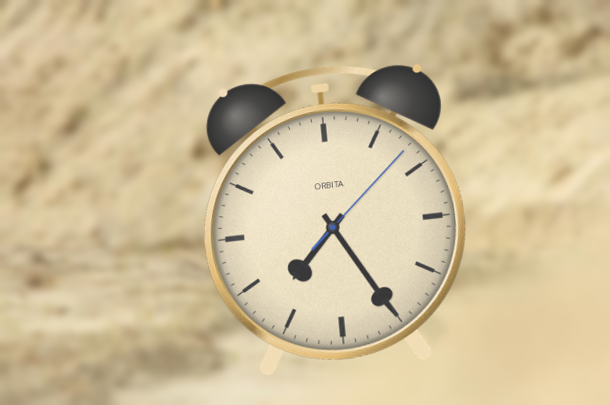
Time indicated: 7:25:08
